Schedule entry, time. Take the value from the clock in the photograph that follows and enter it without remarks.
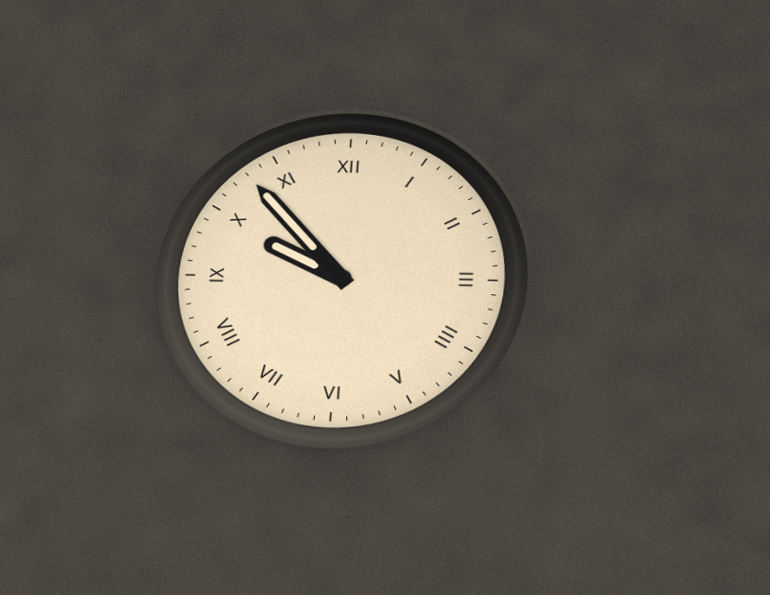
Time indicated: 9:53
